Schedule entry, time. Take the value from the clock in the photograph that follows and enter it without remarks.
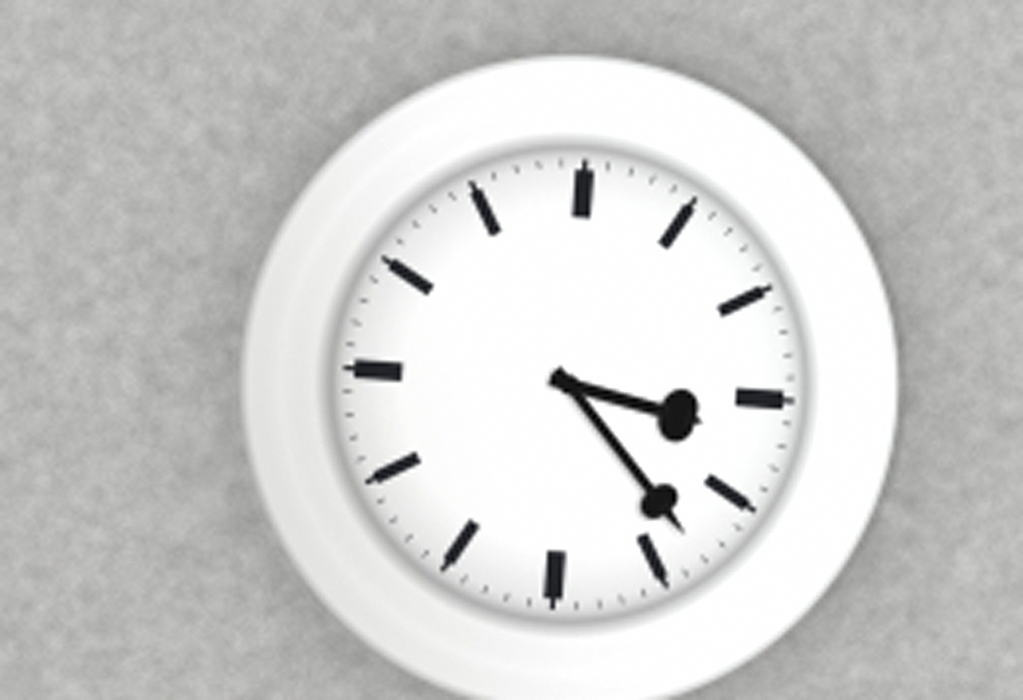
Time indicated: 3:23
